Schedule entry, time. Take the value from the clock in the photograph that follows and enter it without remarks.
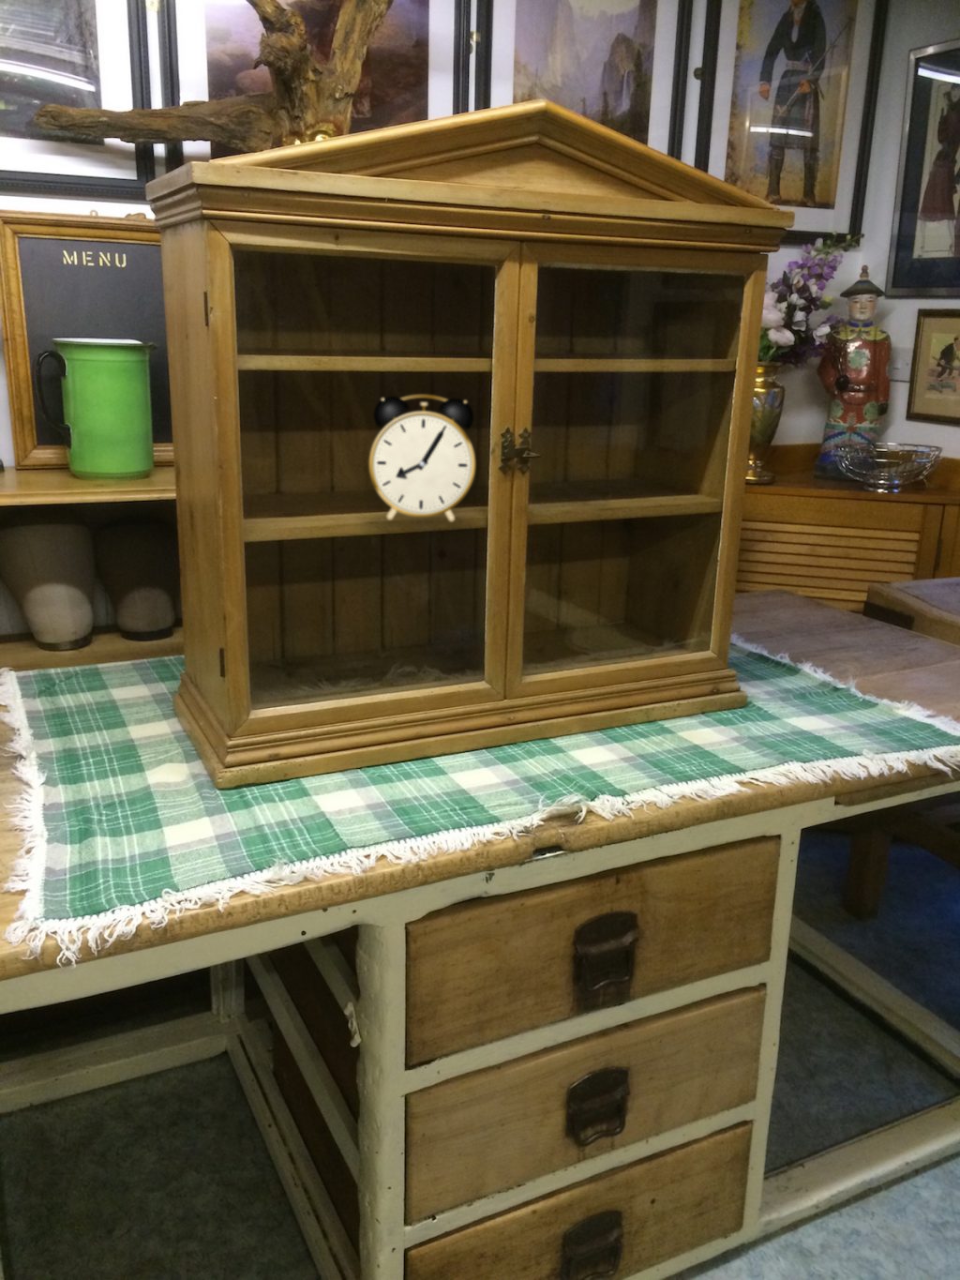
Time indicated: 8:05
